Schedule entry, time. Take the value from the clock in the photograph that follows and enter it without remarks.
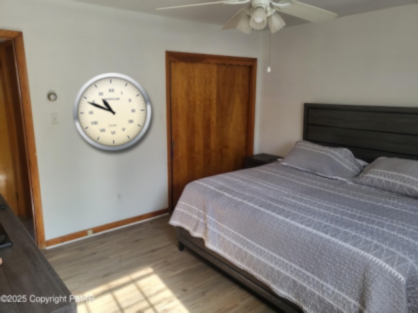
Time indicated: 10:49
